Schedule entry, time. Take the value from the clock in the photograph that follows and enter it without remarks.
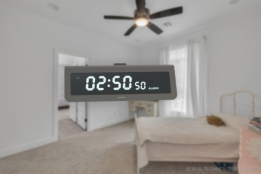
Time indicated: 2:50:50
